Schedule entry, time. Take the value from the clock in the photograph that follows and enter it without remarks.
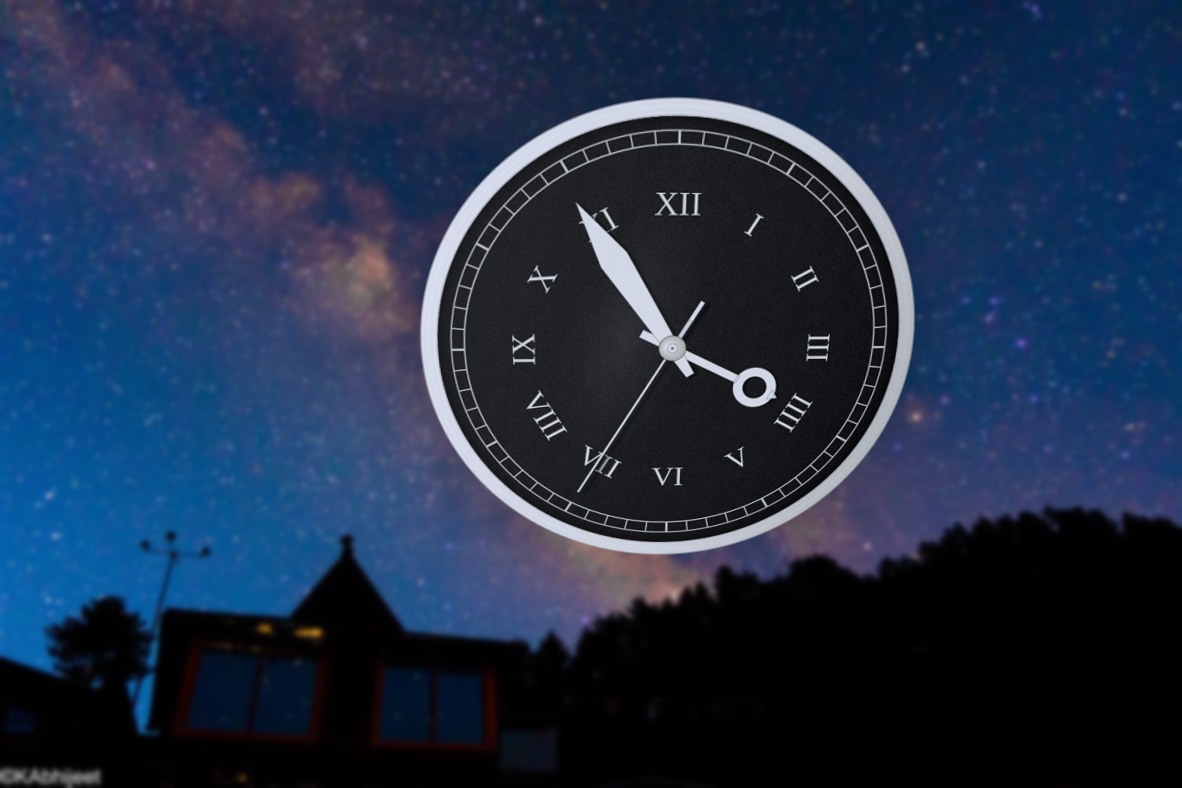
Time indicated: 3:54:35
